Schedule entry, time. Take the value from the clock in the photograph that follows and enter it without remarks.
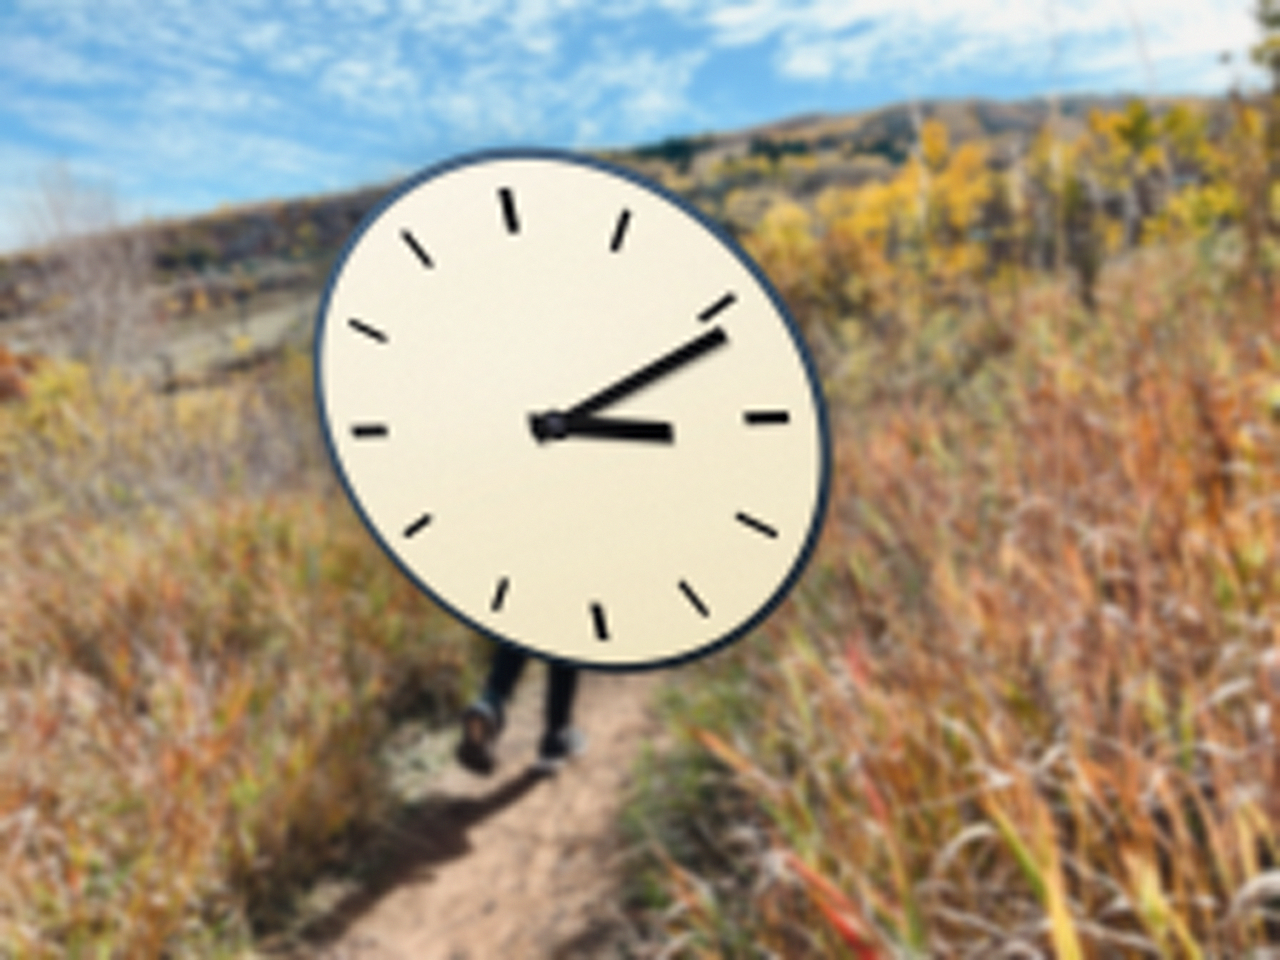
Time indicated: 3:11
